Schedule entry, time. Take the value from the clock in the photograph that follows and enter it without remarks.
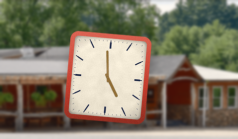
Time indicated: 4:59
